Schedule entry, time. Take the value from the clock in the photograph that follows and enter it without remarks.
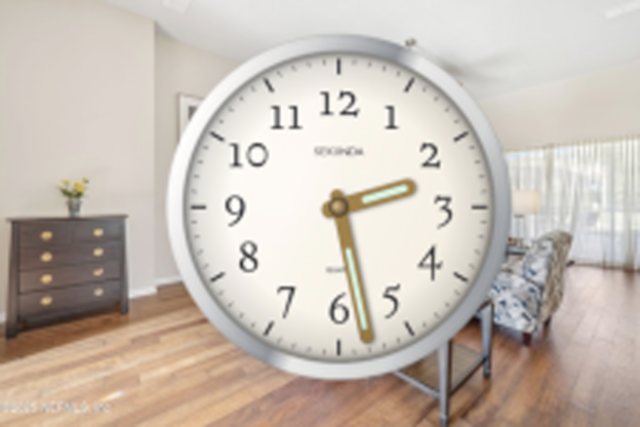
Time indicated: 2:28
